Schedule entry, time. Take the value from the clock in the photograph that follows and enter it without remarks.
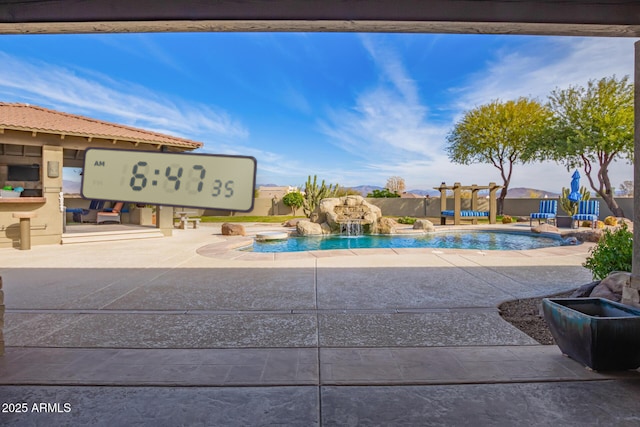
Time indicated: 6:47:35
